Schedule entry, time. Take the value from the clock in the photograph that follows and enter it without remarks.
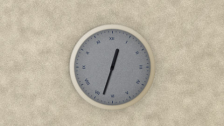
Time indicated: 12:33
